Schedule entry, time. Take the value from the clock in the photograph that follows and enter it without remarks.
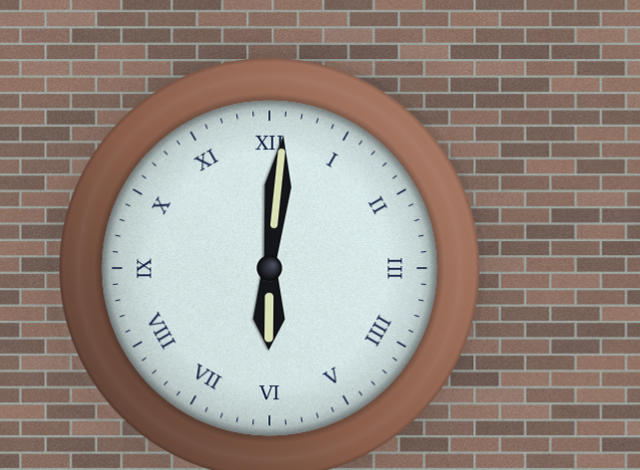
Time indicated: 6:01
